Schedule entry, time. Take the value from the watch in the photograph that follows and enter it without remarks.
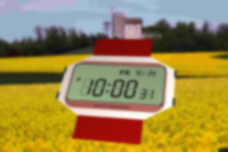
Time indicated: 10:00
